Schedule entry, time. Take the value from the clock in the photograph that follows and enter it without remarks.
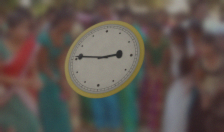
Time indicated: 2:46
